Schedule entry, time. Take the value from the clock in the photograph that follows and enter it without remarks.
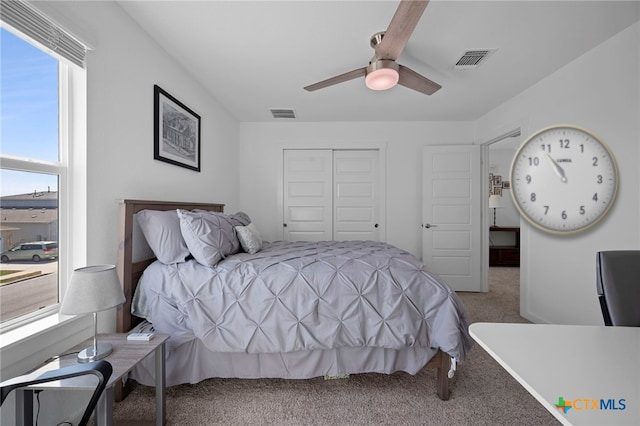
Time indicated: 10:54
